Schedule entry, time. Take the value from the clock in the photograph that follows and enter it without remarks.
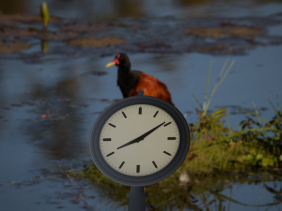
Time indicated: 8:09
